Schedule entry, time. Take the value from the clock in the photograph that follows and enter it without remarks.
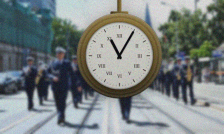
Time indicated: 11:05
